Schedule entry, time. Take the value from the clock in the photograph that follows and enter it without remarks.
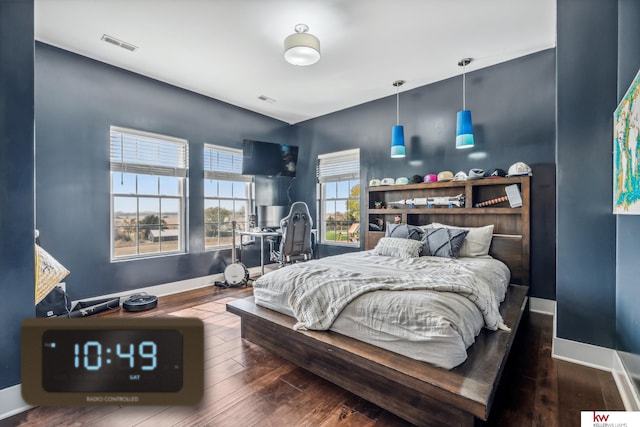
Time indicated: 10:49
